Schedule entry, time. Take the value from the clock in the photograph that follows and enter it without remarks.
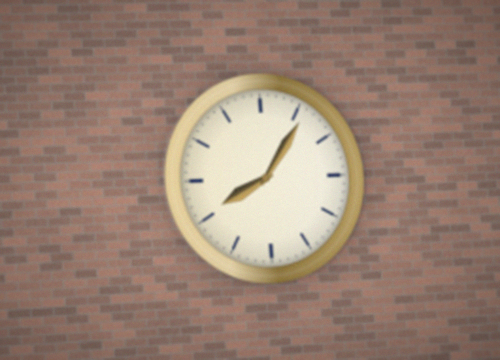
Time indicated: 8:06
